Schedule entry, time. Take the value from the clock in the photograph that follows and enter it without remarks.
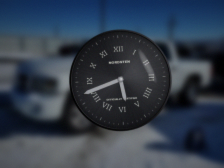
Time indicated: 5:42
